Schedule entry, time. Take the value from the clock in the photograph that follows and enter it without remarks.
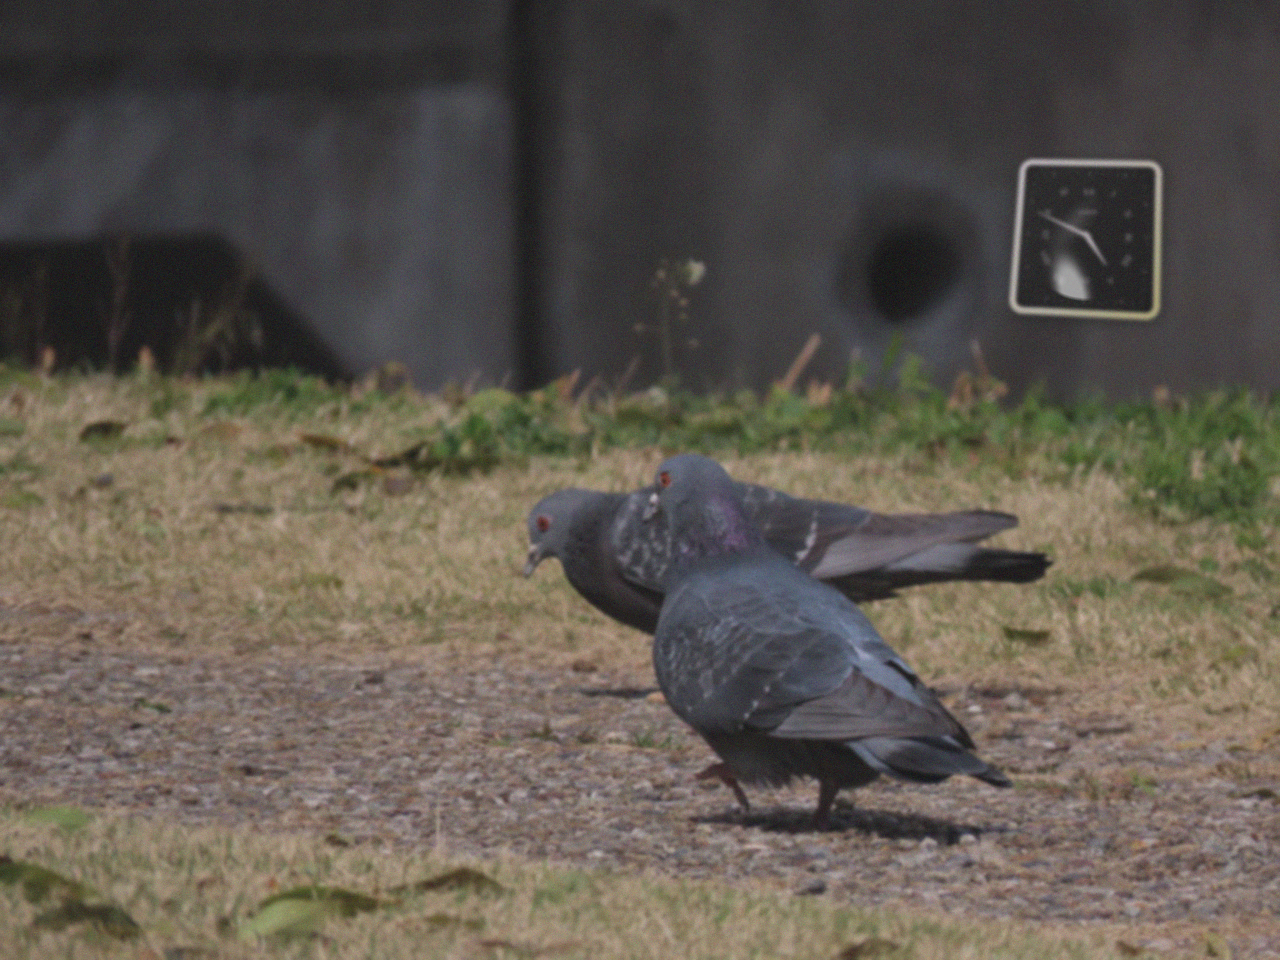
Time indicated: 4:49
